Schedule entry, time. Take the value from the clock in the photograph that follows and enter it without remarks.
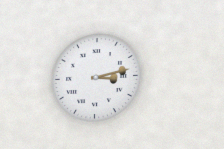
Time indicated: 3:13
